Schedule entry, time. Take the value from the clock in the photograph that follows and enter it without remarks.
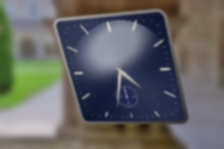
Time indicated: 4:33
